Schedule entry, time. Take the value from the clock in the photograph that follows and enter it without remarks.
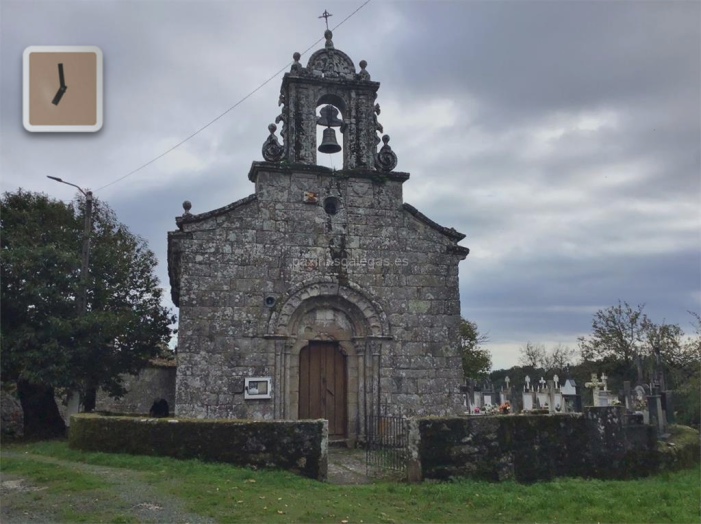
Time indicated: 6:59
